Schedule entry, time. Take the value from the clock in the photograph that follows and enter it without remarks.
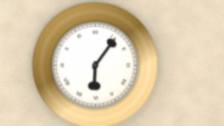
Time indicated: 6:06
